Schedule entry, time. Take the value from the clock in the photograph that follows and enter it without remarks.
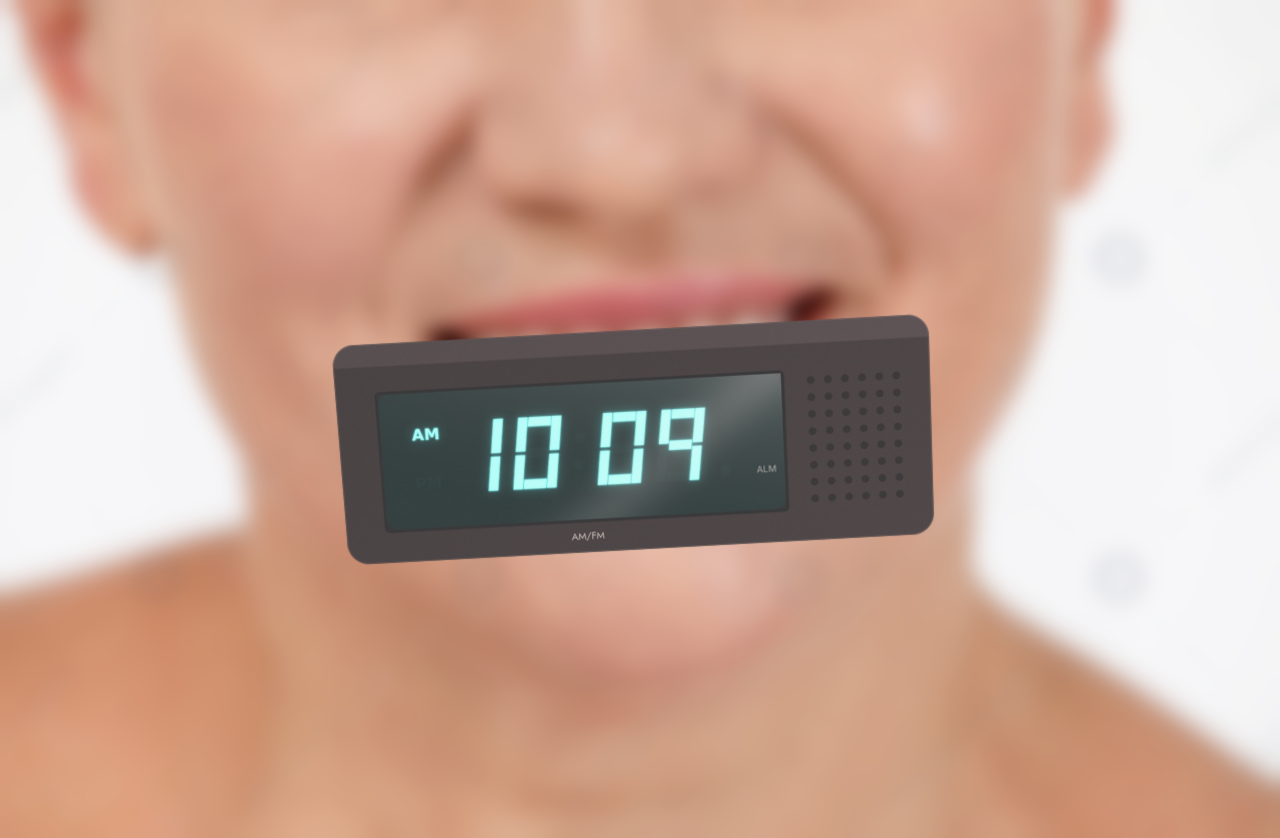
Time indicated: 10:09
